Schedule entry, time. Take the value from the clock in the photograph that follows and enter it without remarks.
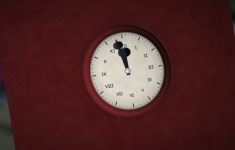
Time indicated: 11:58
